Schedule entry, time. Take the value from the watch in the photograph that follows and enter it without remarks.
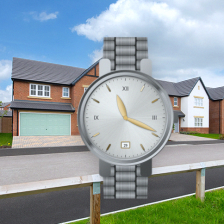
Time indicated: 11:19
